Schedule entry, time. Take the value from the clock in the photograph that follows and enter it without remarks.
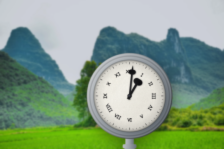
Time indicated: 1:01
